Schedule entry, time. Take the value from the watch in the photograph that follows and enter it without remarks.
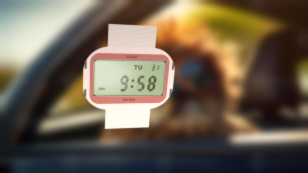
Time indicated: 9:58
